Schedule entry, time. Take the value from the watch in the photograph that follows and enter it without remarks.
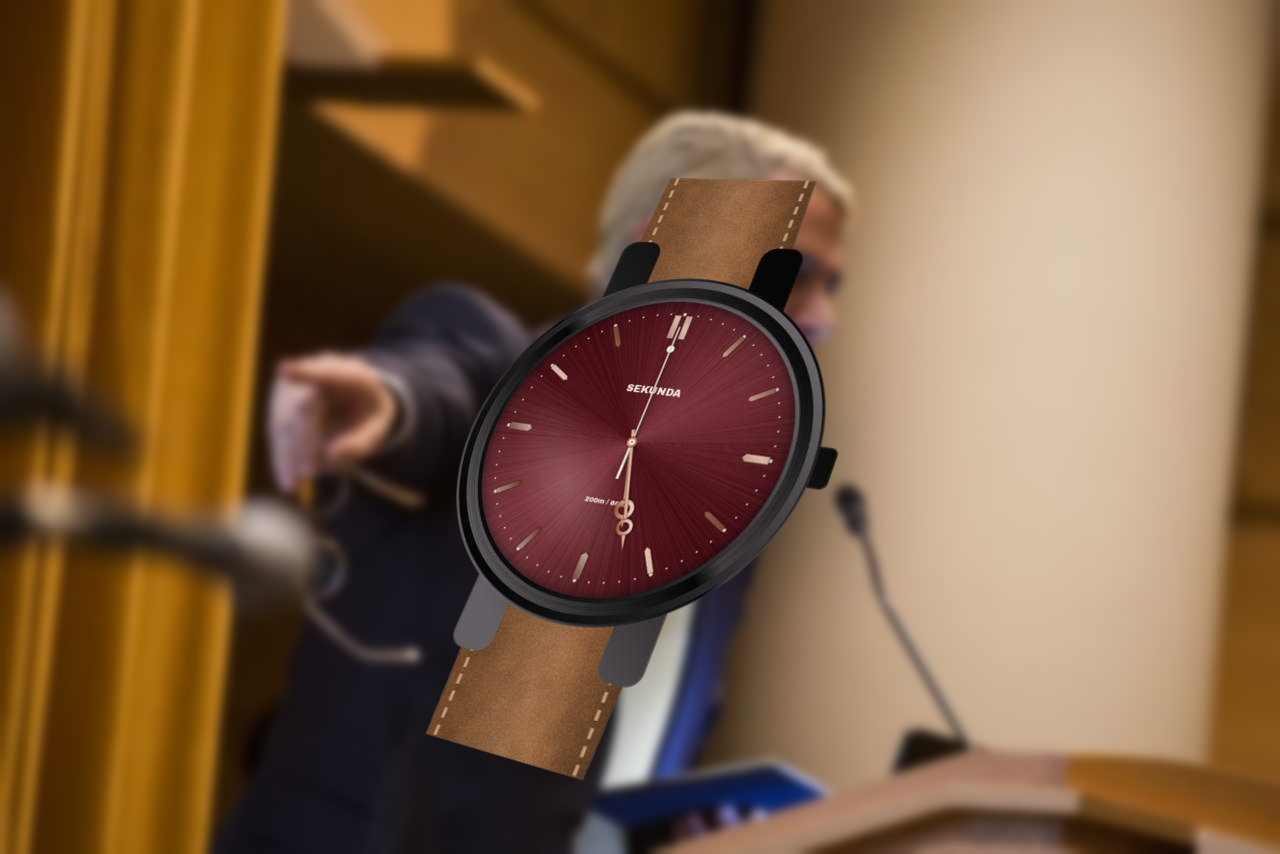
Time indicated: 5:27:00
